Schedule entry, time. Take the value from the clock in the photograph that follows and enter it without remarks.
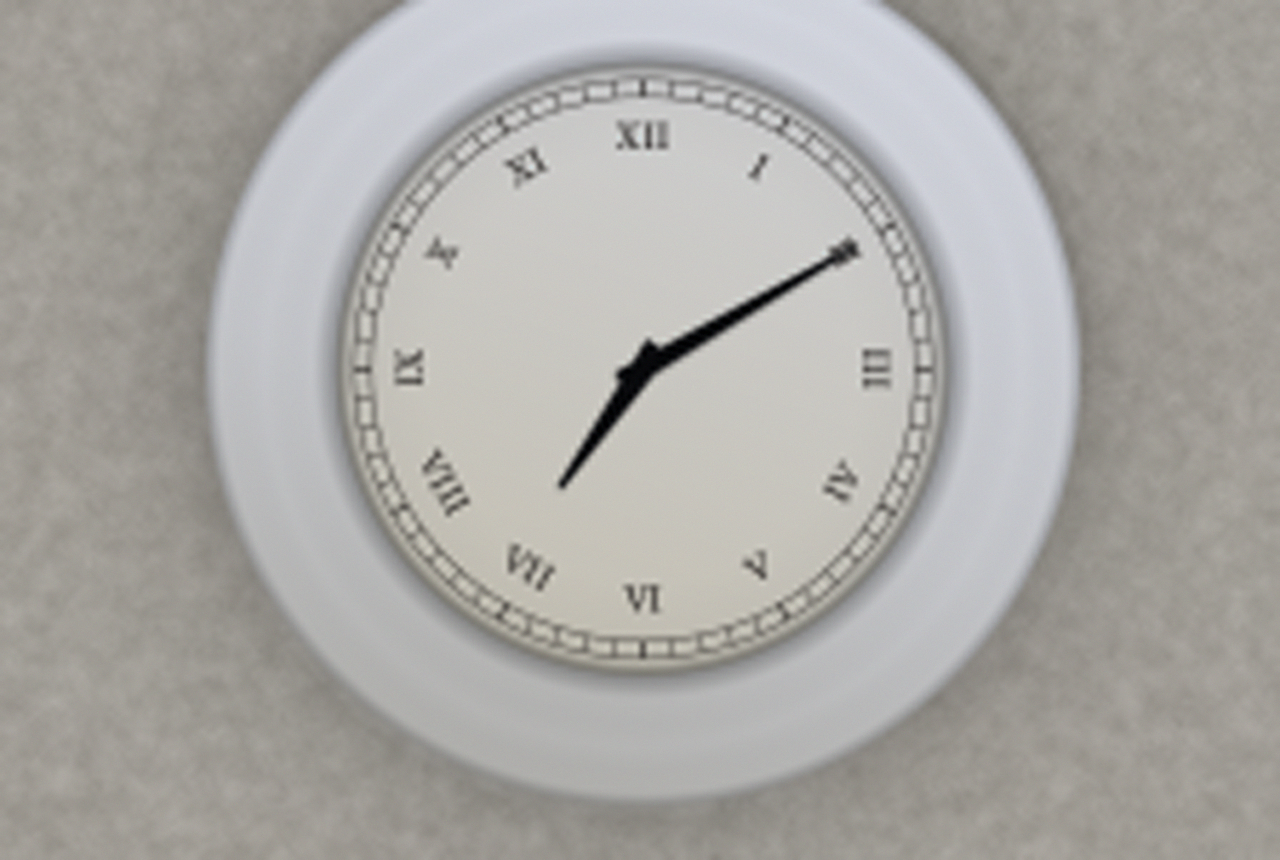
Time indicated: 7:10
